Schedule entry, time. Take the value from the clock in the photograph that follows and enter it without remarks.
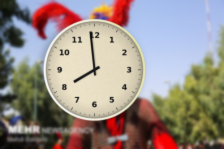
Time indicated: 7:59
